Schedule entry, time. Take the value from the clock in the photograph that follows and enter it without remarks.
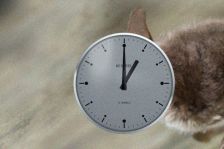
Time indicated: 1:00
